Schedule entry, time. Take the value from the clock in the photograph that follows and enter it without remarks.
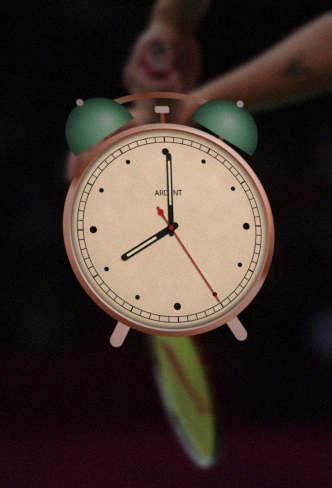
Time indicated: 8:00:25
